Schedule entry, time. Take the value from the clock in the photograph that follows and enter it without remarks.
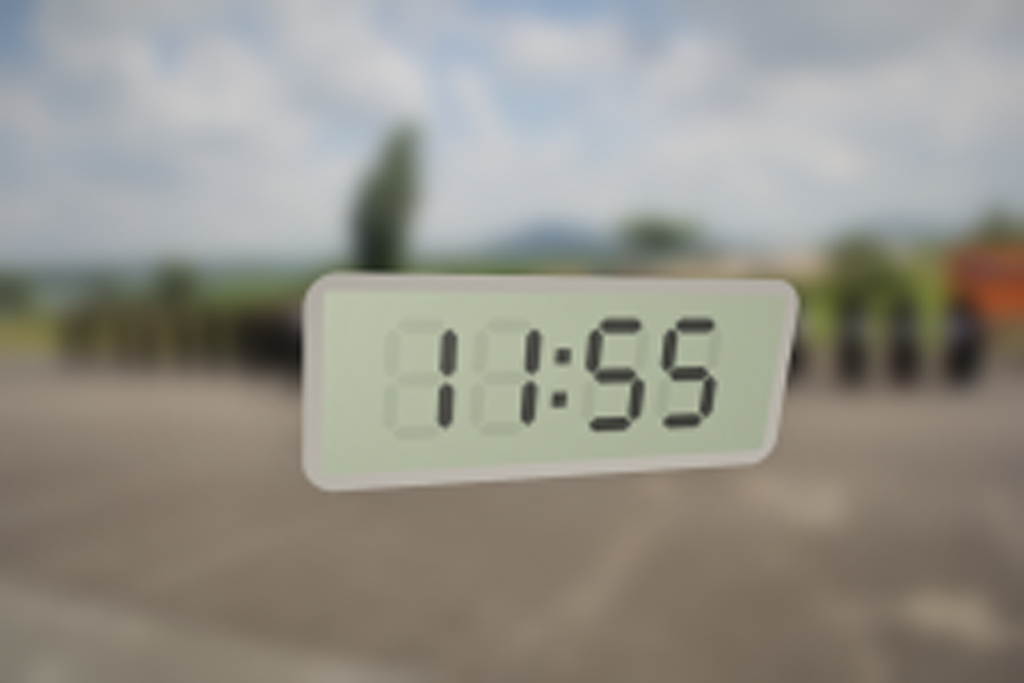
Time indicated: 11:55
